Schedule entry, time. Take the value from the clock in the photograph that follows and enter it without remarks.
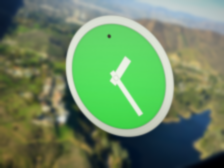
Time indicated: 1:25
